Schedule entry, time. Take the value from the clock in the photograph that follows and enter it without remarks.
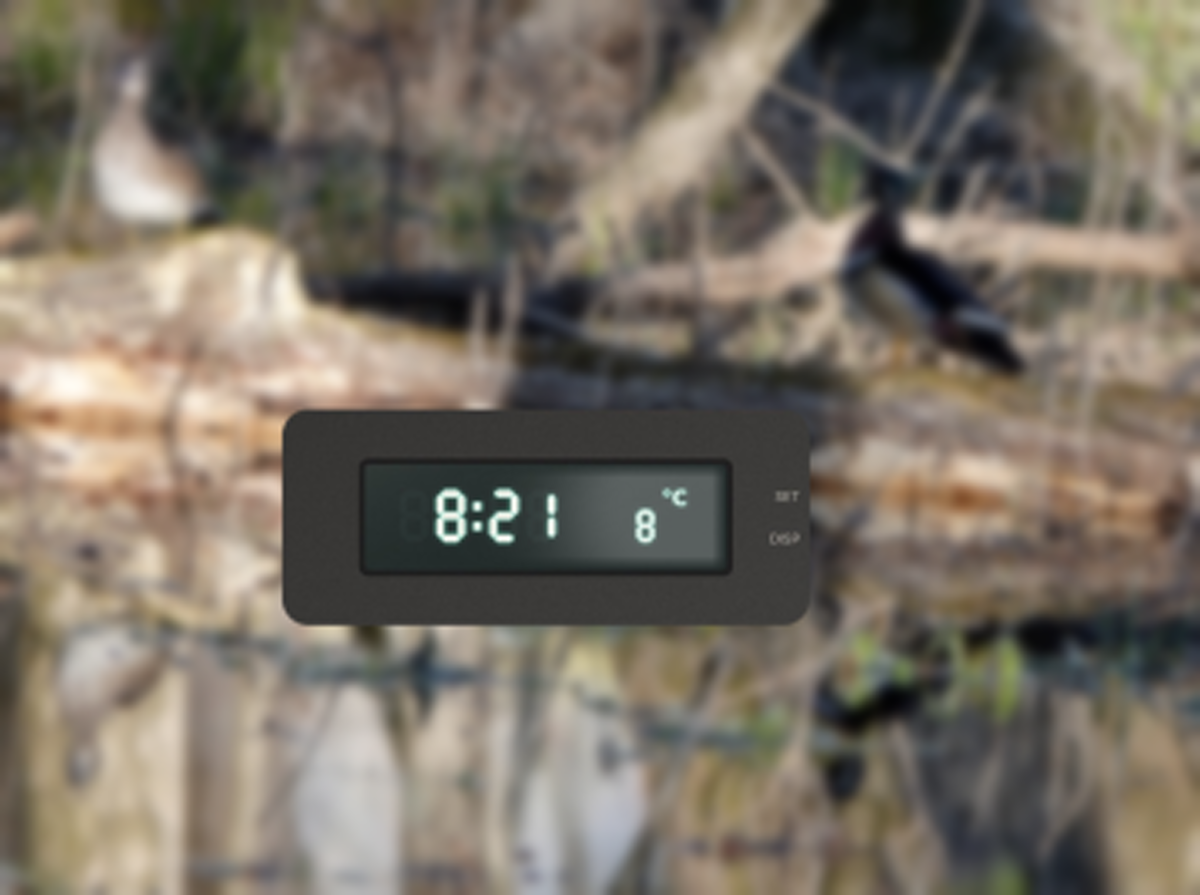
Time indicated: 8:21
